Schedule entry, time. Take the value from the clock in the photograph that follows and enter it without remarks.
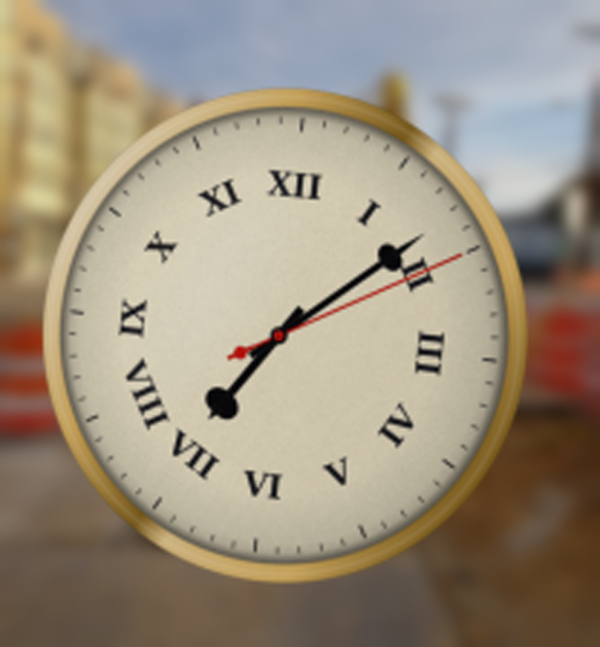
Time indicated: 7:08:10
